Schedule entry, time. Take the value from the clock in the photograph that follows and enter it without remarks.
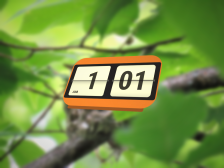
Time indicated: 1:01
